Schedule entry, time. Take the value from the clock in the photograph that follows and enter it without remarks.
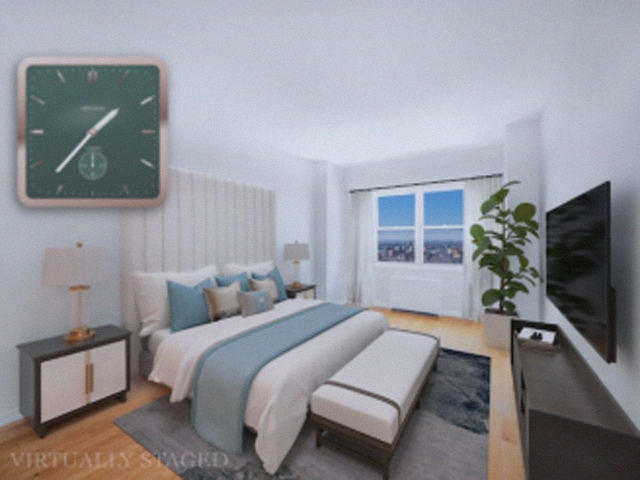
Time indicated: 1:37
